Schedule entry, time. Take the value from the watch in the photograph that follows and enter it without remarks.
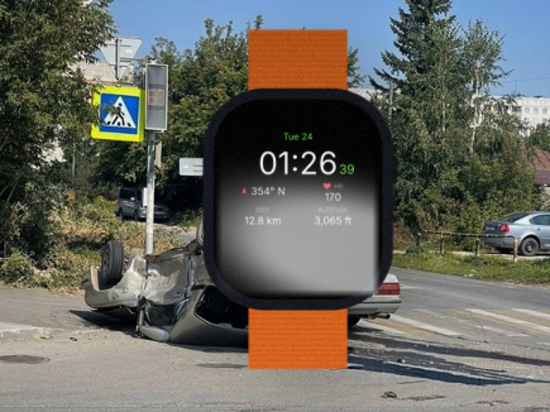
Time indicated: 1:26:39
